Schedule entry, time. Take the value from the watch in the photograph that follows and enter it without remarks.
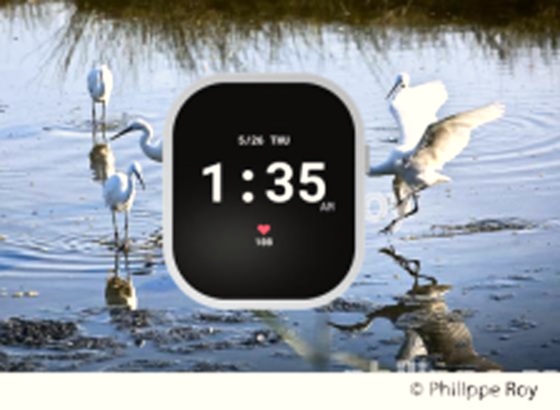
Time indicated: 1:35
